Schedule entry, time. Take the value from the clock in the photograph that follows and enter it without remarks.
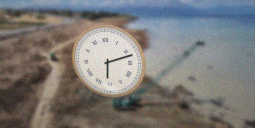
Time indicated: 6:12
